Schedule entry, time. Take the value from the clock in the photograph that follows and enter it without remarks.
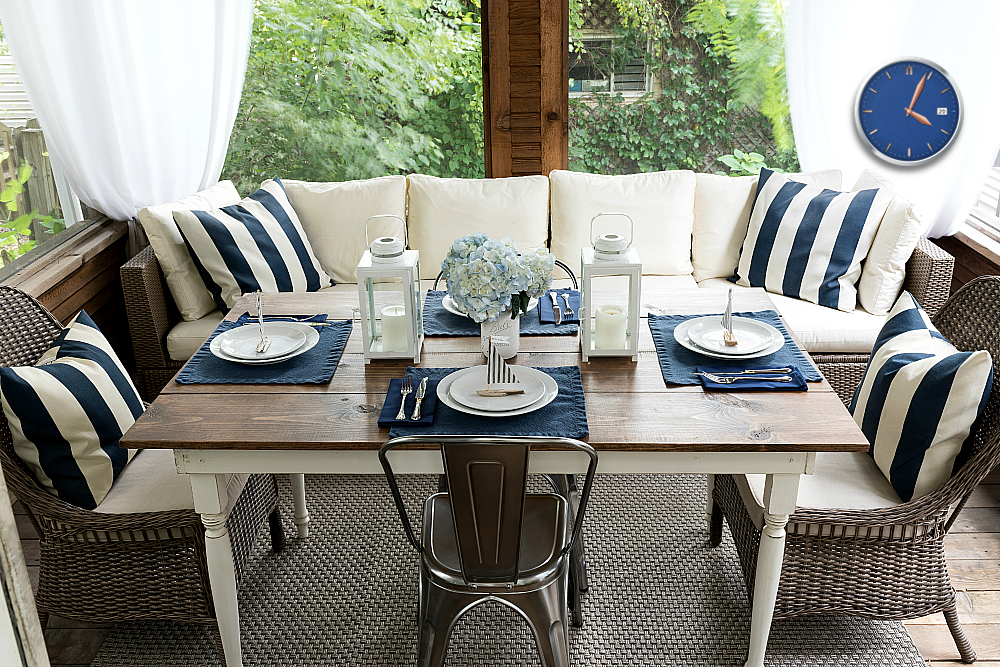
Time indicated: 4:04
